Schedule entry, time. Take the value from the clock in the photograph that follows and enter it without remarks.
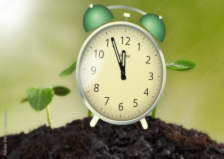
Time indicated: 11:56
